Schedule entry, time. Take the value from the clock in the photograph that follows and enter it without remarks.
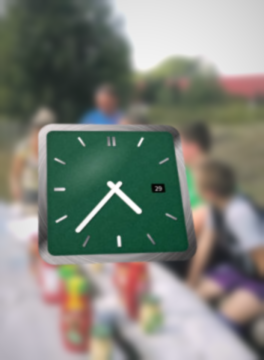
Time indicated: 4:37
